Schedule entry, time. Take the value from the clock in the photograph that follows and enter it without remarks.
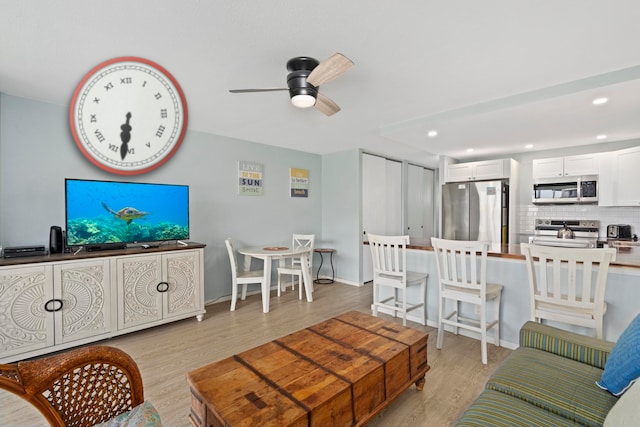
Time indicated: 6:32
